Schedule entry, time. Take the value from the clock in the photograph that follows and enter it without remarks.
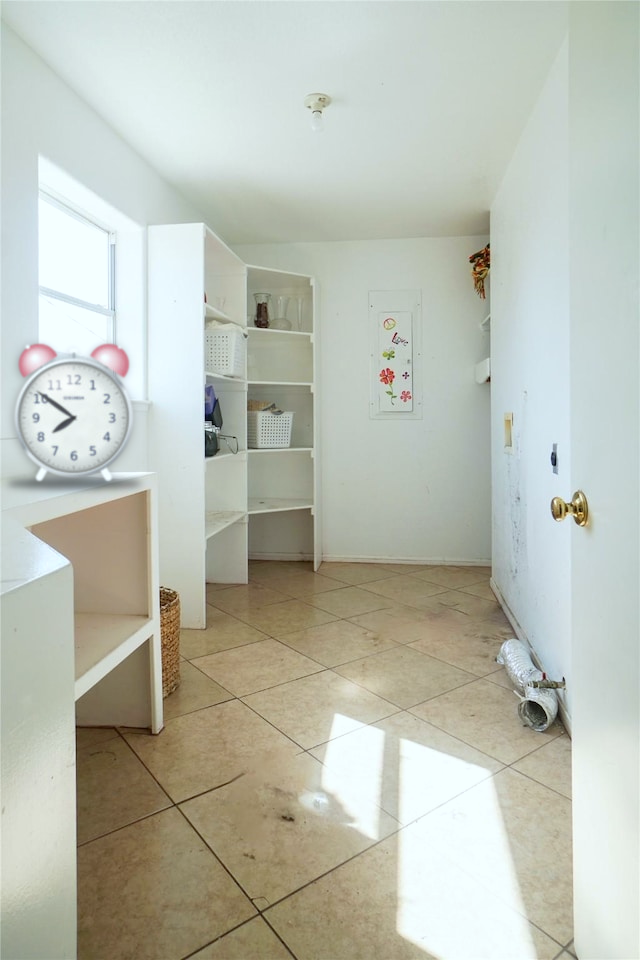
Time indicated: 7:51
